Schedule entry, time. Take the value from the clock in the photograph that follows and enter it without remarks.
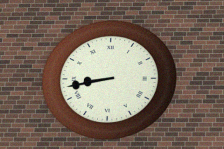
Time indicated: 8:43
